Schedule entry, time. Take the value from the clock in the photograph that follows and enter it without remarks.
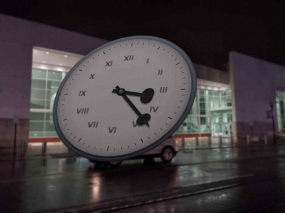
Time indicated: 3:23
